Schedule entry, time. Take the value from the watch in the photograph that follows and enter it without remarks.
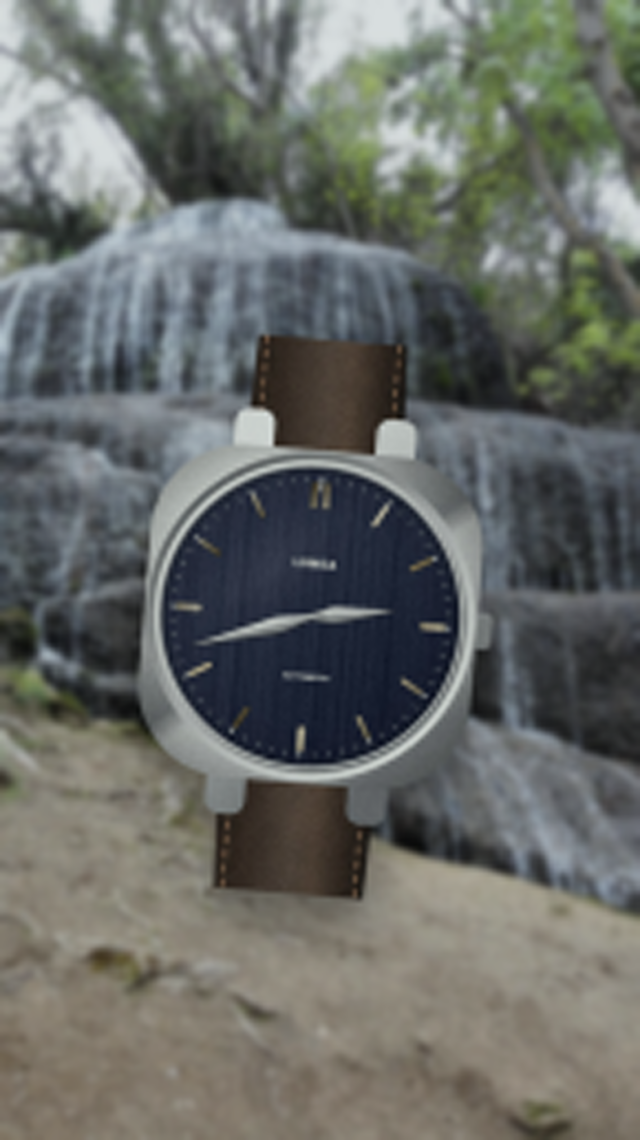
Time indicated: 2:42
